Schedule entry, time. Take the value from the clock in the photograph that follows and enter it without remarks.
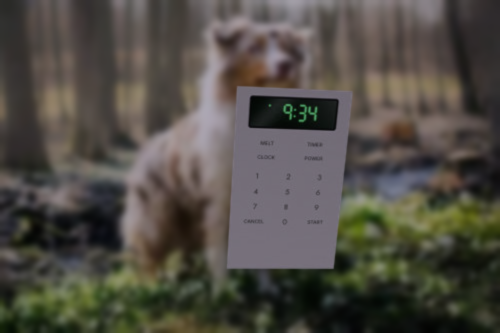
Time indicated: 9:34
